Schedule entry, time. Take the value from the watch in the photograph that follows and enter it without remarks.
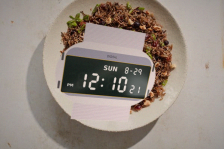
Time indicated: 12:10:21
